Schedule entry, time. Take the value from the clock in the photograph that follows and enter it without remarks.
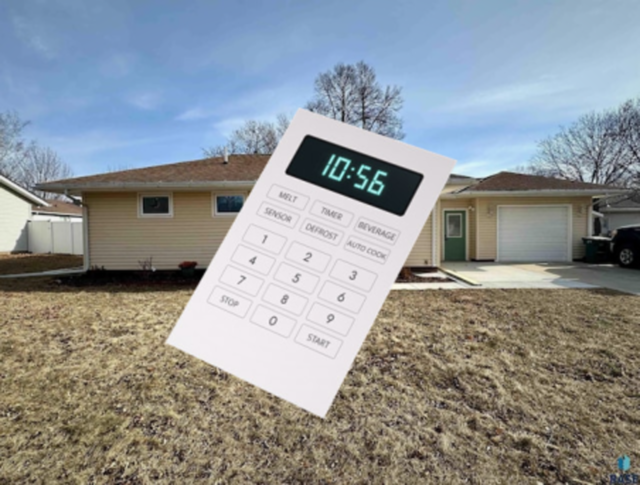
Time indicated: 10:56
